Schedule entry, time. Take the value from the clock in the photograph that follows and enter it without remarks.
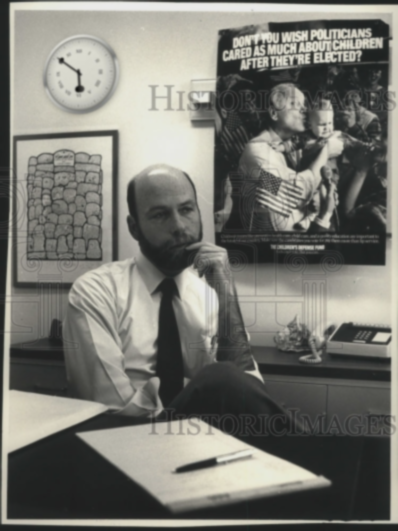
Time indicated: 5:51
